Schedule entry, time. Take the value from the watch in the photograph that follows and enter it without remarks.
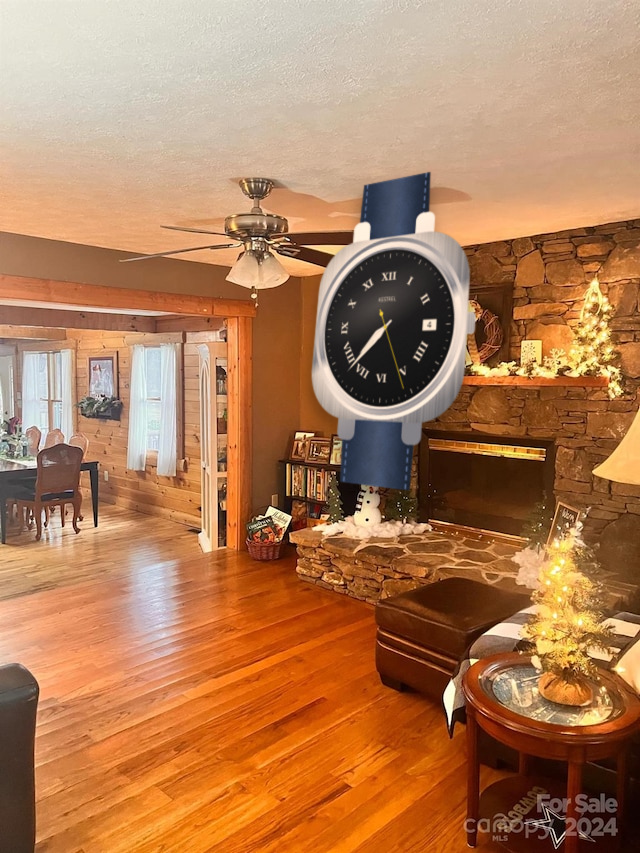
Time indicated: 7:37:26
